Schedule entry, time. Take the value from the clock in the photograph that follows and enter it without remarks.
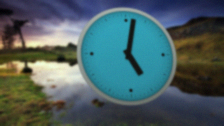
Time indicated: 5:02
